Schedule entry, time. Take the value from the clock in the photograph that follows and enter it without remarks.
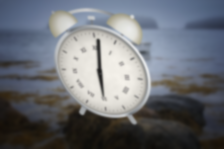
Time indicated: 6:01
